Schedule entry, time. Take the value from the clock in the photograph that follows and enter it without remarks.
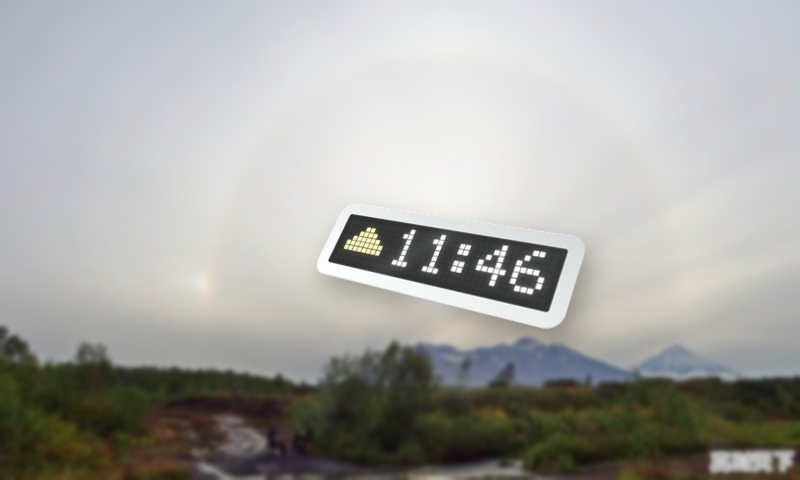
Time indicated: 11:46
